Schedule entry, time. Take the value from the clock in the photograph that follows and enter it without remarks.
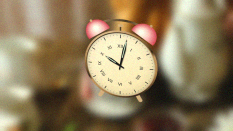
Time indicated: 10:02
